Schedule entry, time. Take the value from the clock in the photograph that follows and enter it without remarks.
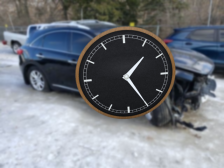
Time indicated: 1:25
